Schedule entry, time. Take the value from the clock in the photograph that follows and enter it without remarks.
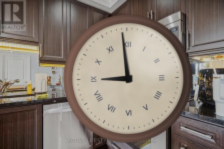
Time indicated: 8:59
